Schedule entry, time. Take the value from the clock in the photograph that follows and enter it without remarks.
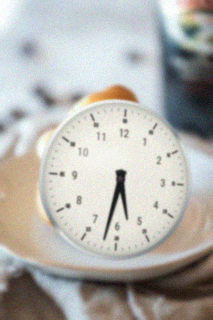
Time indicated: 5:32
